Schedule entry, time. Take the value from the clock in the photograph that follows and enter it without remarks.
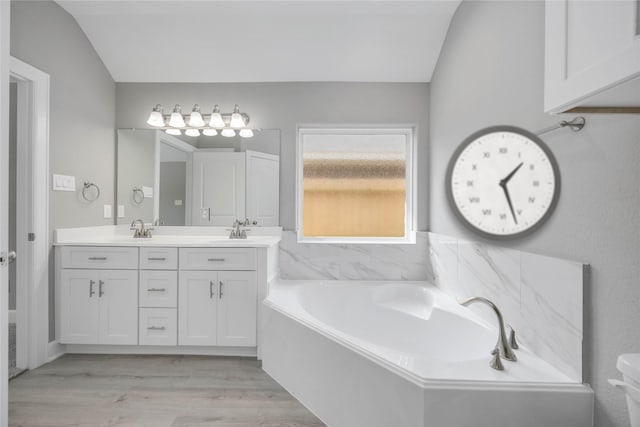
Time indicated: 1:27
